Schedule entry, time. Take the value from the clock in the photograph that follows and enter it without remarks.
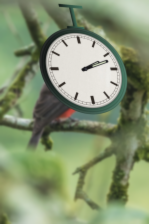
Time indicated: 2:12
